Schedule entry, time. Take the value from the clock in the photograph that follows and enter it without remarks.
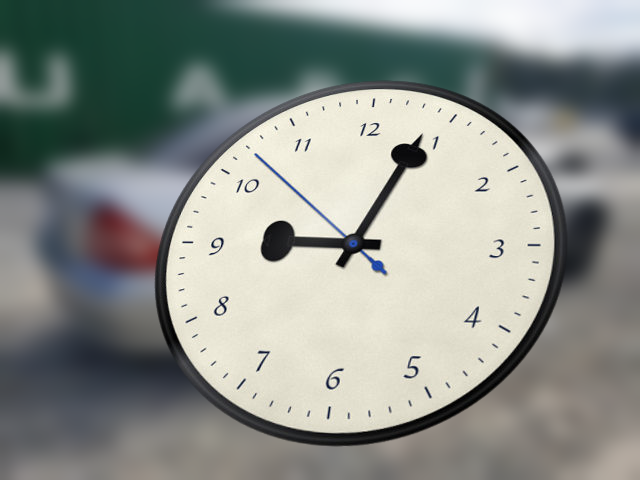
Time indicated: 9:03:52
